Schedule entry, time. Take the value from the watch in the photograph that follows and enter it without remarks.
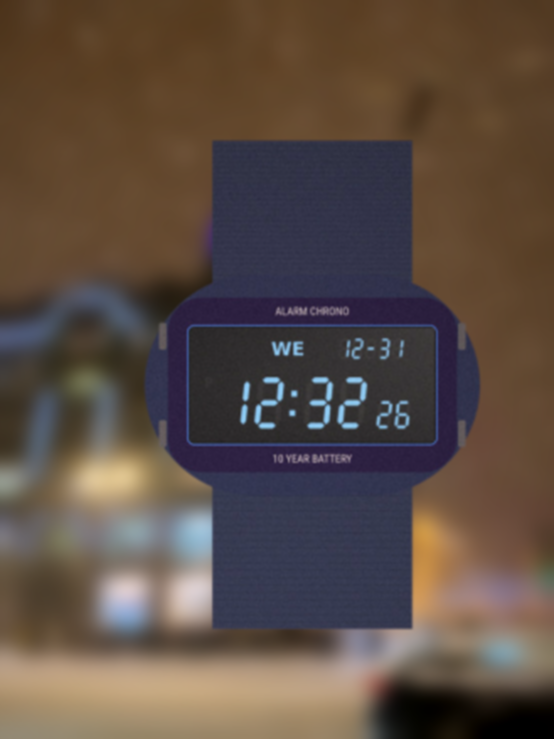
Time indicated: 12:32:26
